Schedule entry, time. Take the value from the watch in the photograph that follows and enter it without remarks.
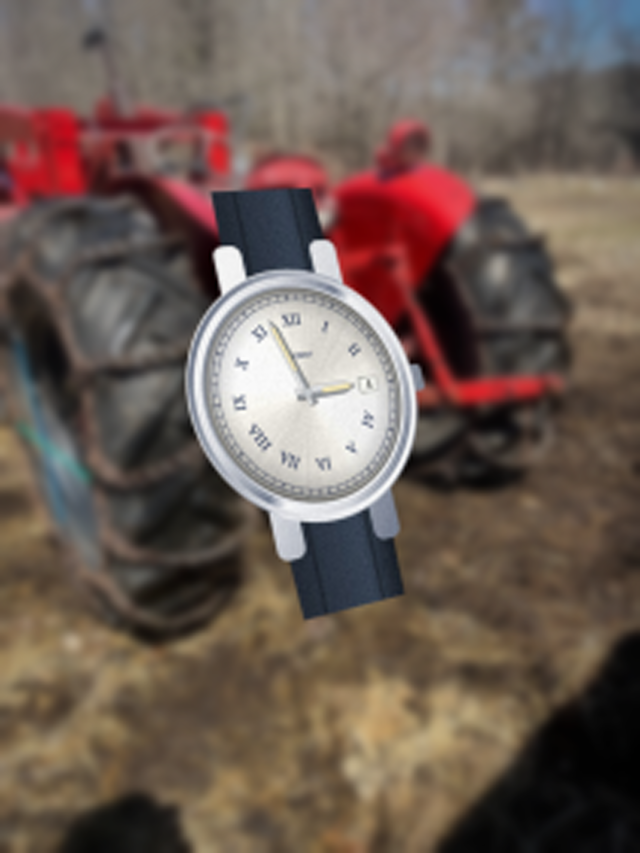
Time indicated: 2:57
